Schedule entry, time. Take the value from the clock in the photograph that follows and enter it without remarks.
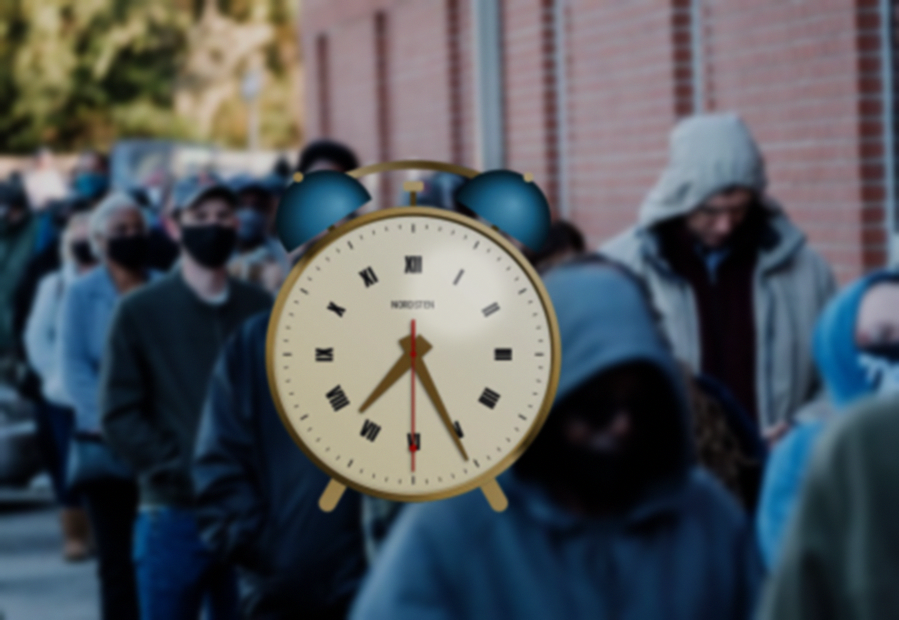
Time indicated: 7:25:30
